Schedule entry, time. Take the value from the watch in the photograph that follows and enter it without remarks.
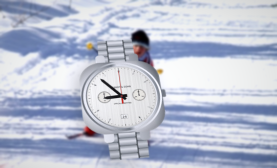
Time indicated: 8:53
